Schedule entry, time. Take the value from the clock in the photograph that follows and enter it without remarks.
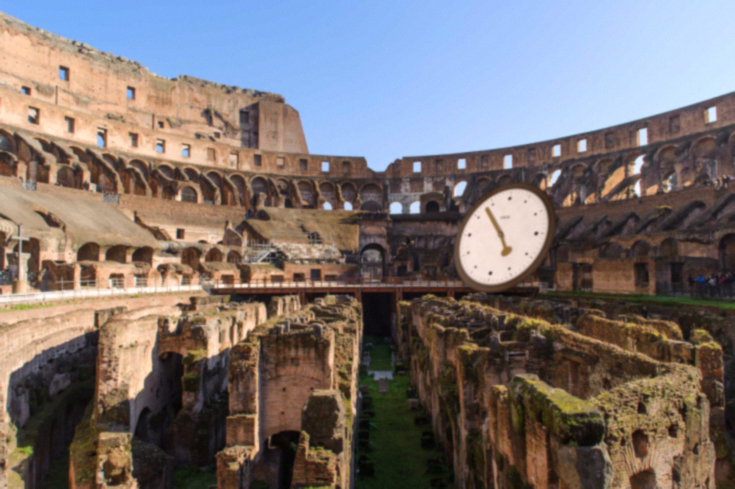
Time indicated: 4:53
